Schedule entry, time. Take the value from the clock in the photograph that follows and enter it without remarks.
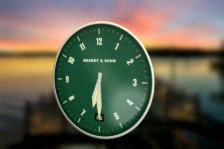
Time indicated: 6:30
